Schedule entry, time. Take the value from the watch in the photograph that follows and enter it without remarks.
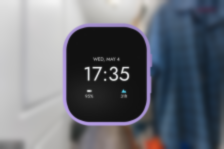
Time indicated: 17:35
